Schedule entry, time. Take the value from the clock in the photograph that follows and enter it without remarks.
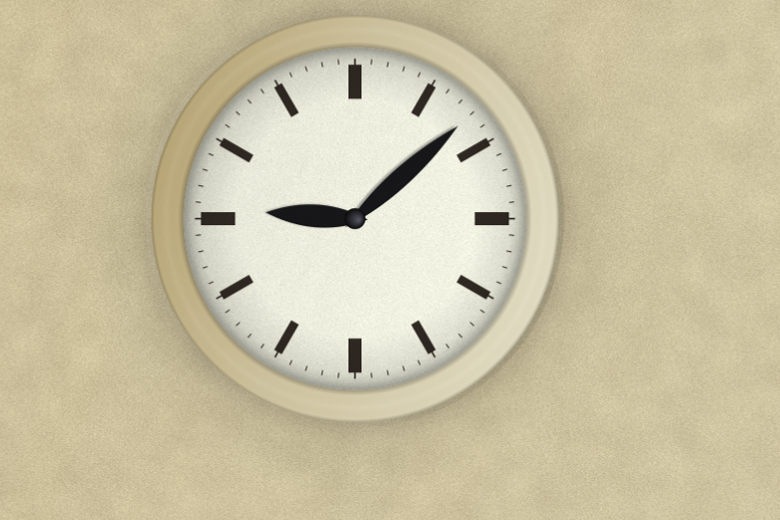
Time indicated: 9:08
